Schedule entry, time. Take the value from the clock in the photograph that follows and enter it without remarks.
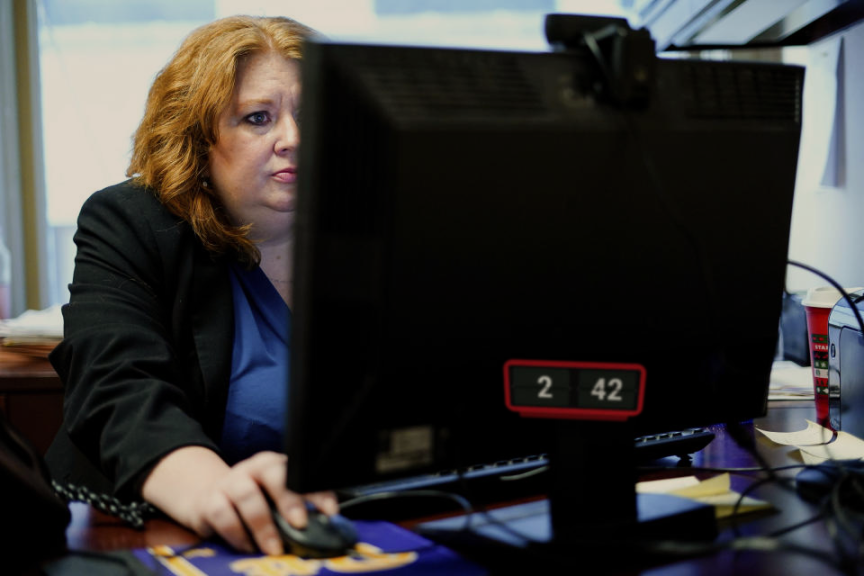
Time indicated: 2:42
